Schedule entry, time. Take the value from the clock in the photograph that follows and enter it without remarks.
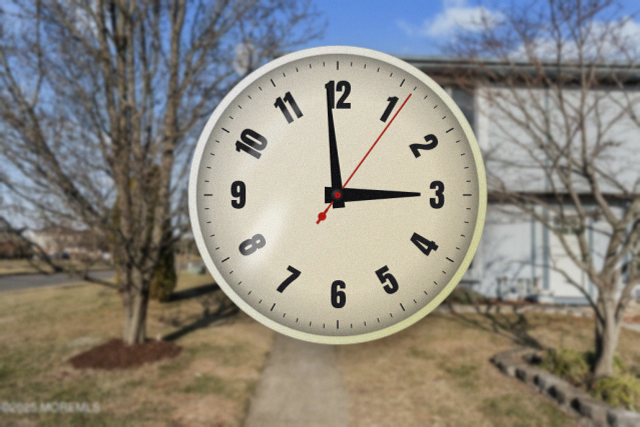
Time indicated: 2:59:06
